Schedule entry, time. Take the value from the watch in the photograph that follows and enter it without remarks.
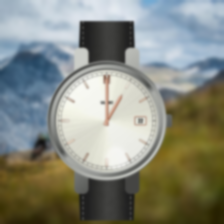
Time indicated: 1:00
